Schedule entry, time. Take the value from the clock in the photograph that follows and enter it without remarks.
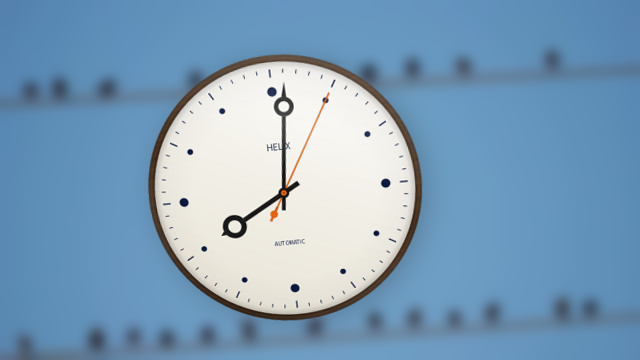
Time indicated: 8:01:05
